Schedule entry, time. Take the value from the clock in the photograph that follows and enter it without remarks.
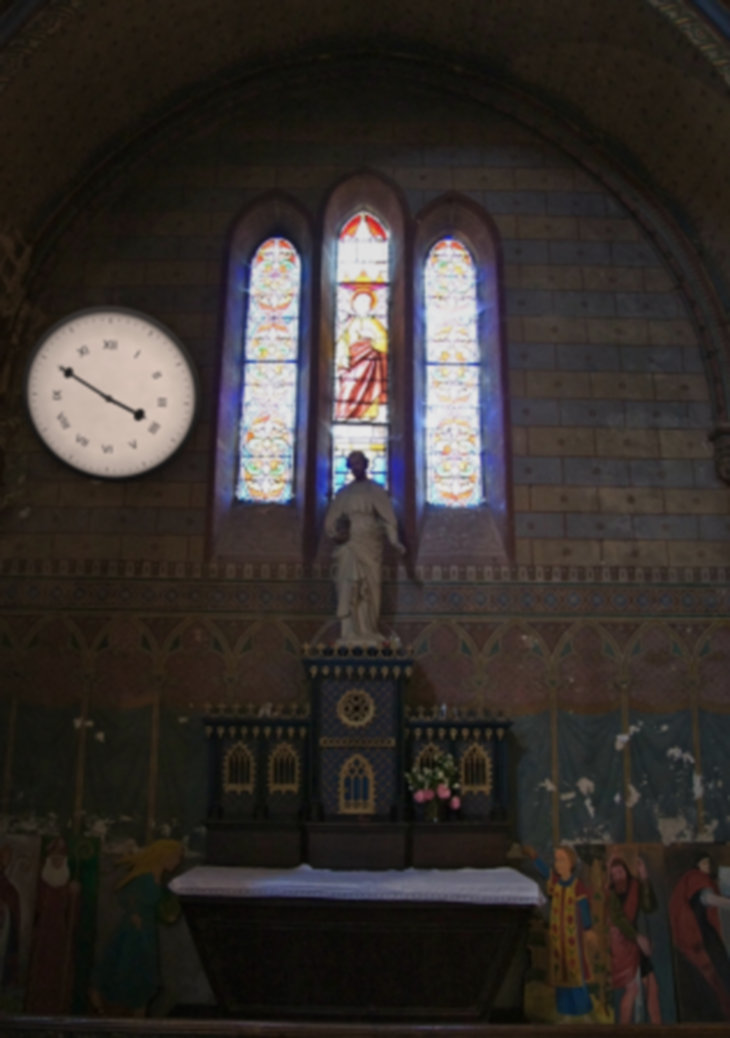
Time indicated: 3:50
